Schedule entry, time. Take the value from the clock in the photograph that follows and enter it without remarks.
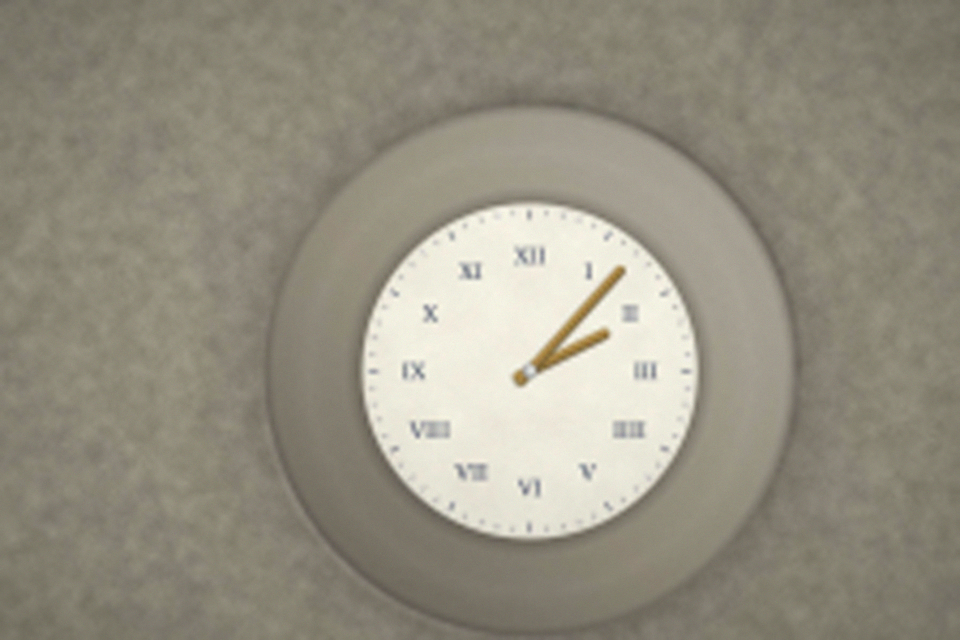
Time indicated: 2:07
